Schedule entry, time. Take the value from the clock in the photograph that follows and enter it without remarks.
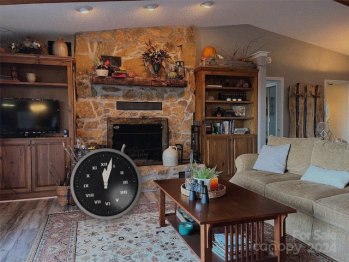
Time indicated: 12:03
